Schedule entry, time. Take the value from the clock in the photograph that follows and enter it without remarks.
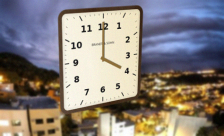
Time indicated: 4:00
